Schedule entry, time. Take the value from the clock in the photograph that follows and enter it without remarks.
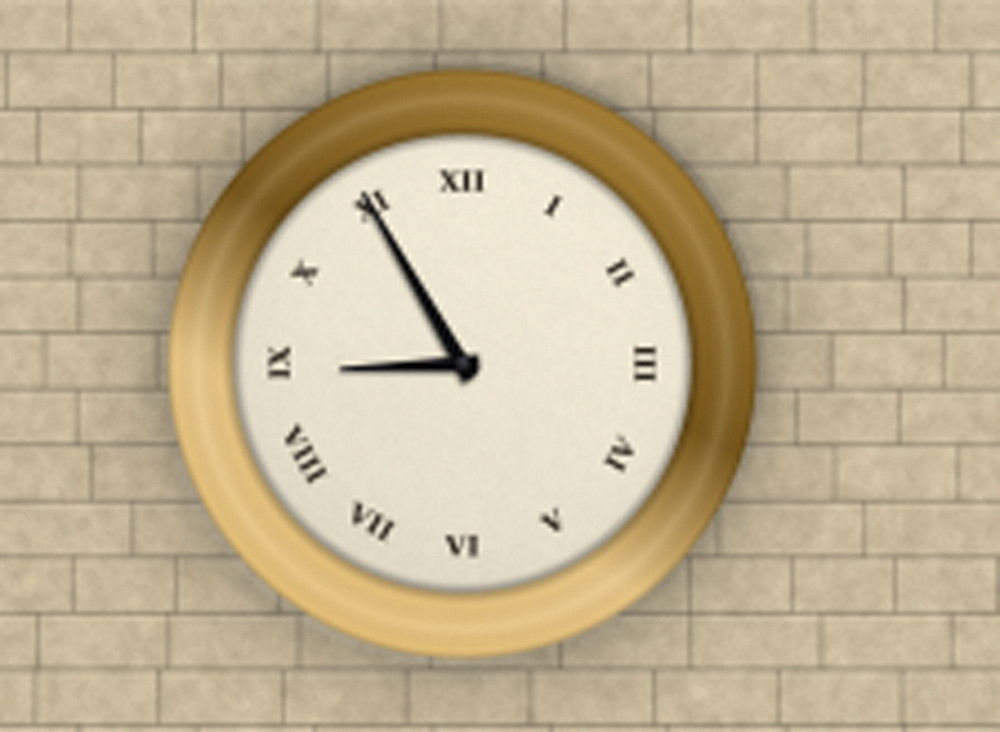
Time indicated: 8:55
